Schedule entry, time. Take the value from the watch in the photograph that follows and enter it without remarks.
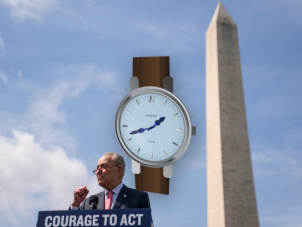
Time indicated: 1:42
